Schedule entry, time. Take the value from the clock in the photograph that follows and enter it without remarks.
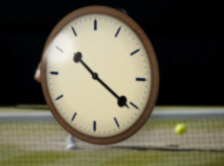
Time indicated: 10:21
